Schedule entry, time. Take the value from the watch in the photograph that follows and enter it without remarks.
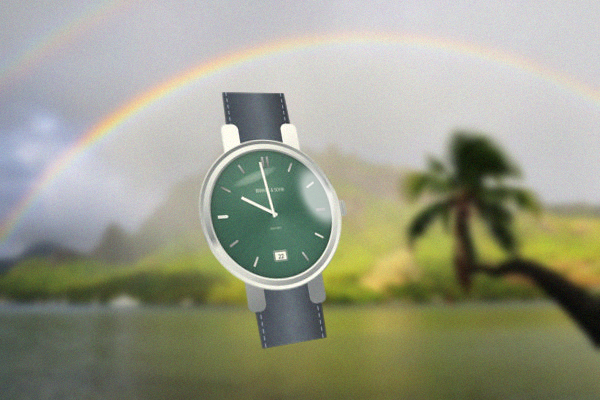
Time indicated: 9:59
